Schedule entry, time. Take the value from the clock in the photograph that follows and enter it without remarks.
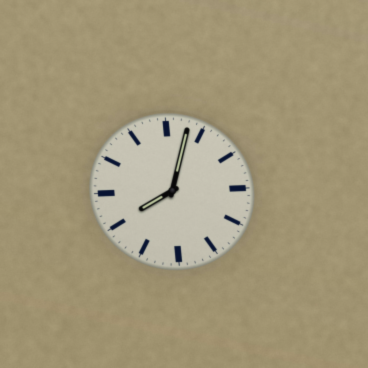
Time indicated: 8:03
